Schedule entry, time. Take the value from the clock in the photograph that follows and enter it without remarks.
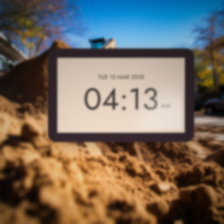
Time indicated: 4:13
